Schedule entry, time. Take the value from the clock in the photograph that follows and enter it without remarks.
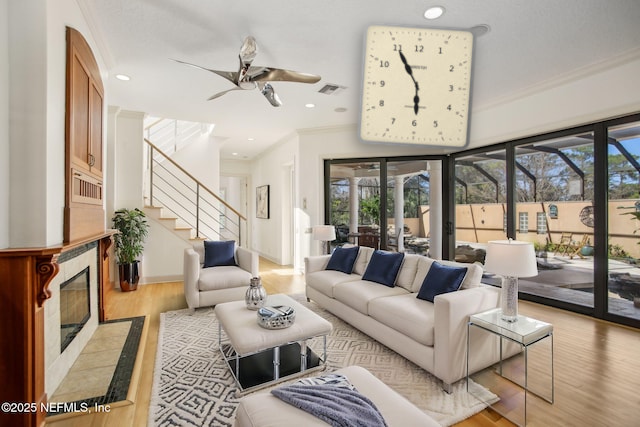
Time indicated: 5:55
